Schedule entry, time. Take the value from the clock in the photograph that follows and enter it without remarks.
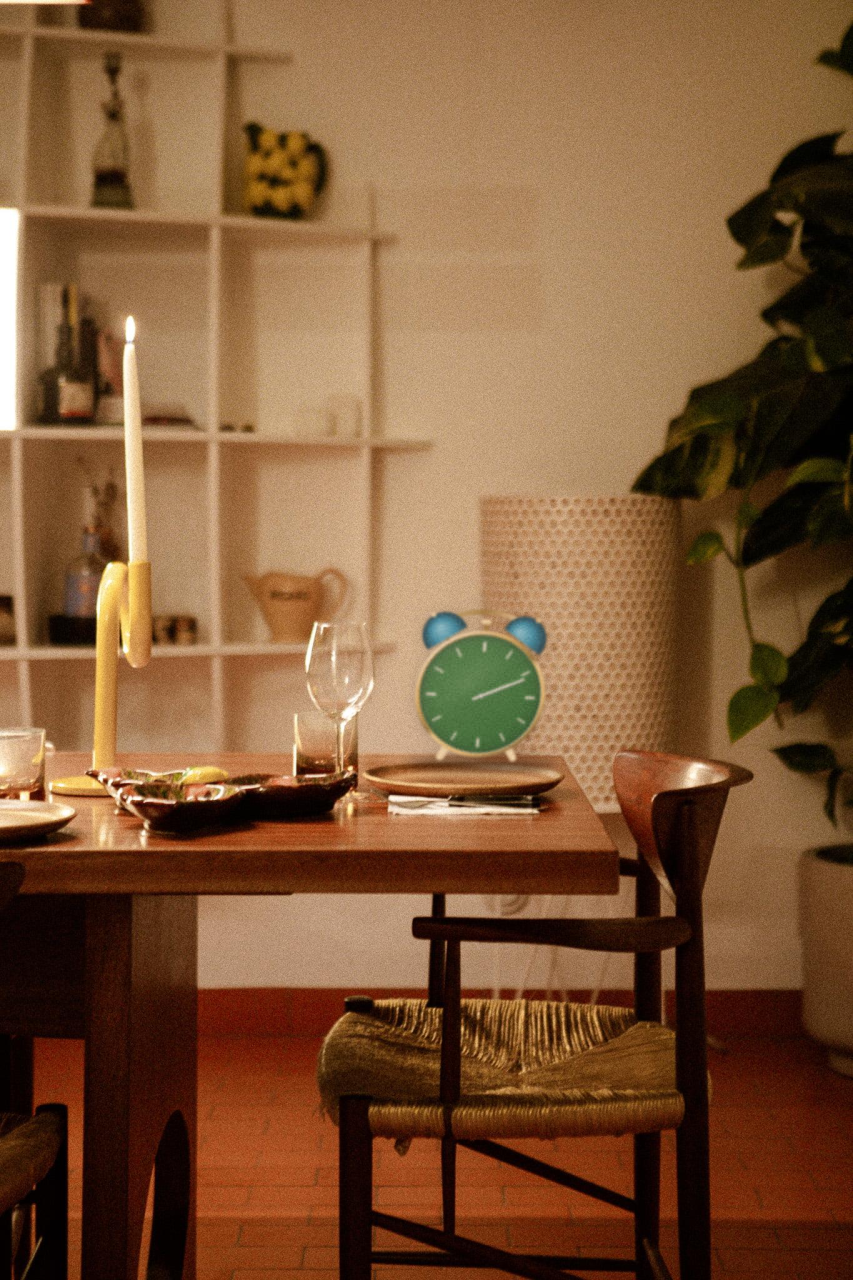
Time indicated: 2:11
